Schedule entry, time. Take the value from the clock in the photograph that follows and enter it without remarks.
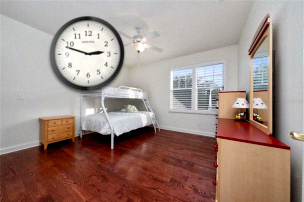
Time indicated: 2:48
